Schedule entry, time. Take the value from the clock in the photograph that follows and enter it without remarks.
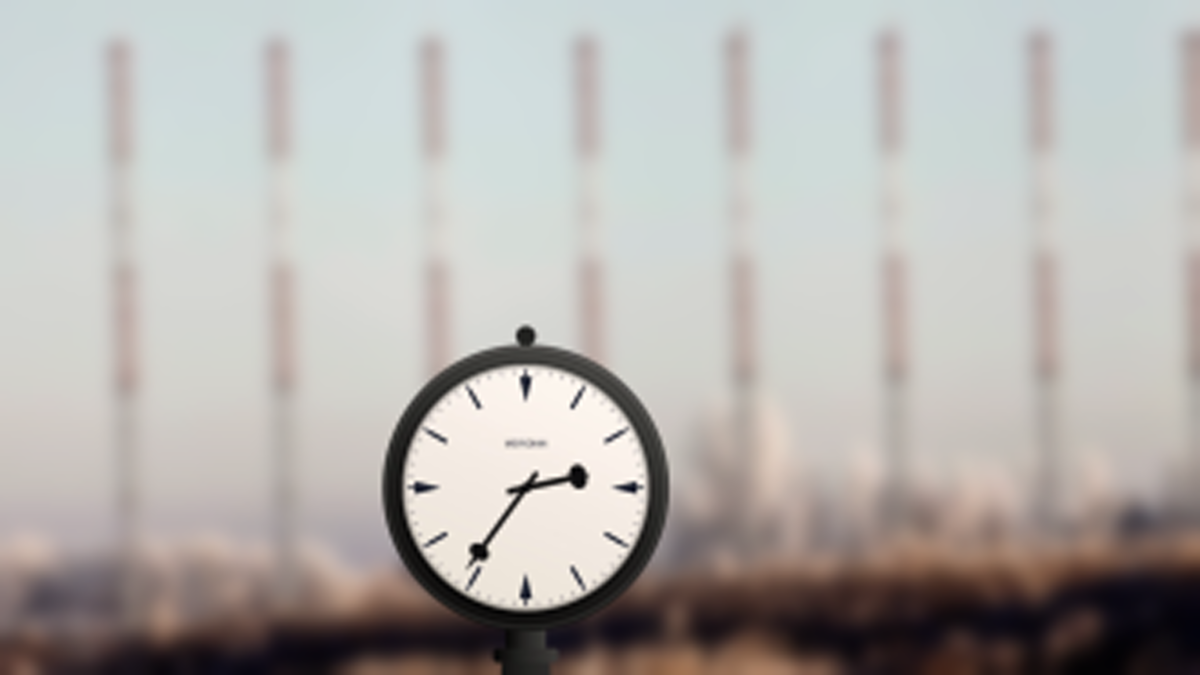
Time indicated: 2:36
